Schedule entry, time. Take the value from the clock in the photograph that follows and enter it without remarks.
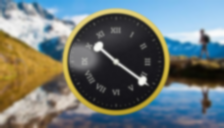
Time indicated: 10:21
